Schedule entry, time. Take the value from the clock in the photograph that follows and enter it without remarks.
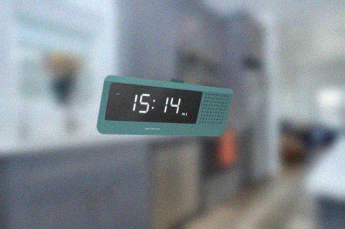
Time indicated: 15:14
